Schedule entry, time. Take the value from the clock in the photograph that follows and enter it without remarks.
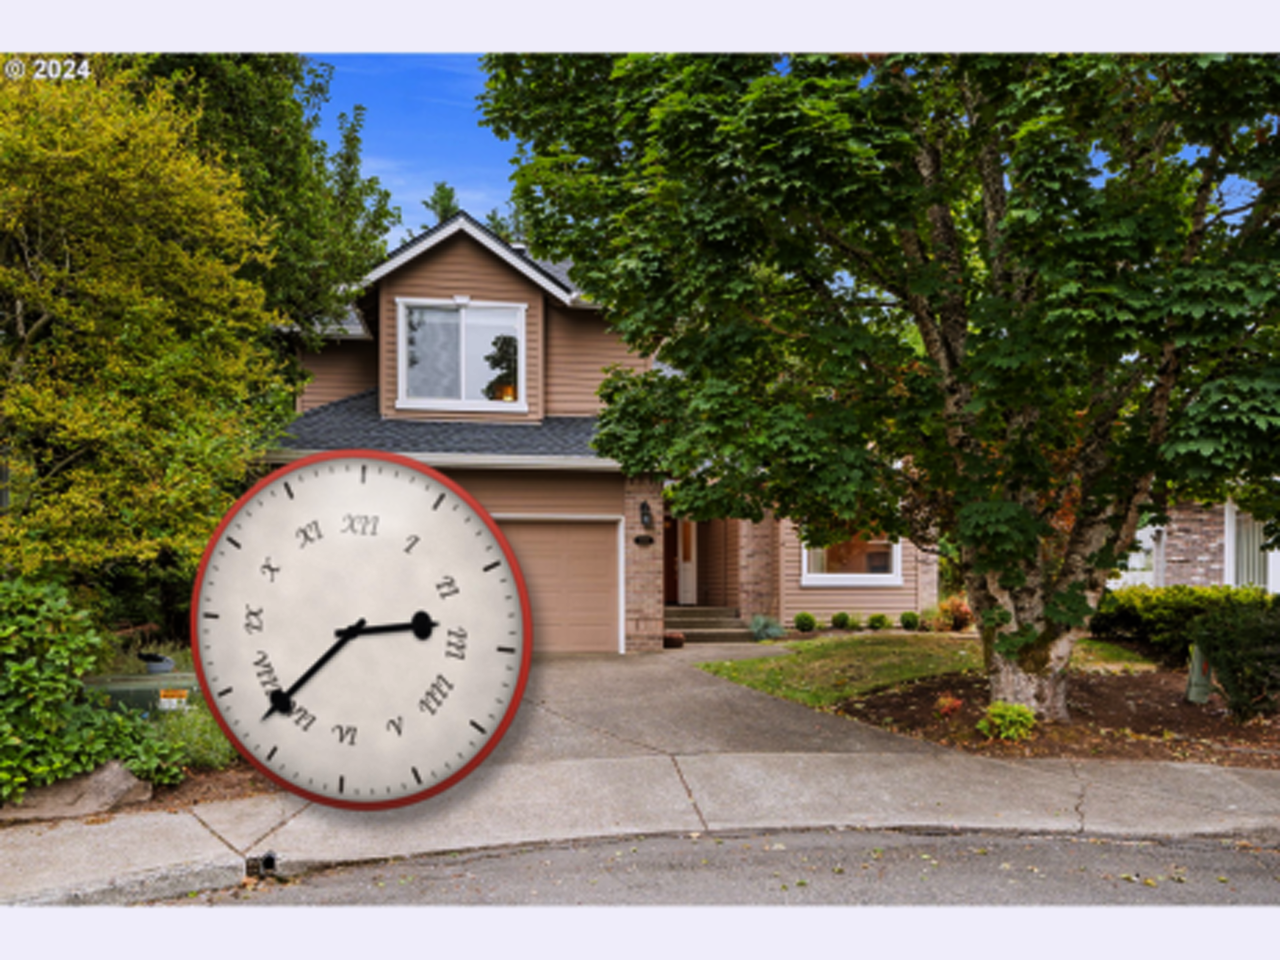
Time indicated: 2:37
